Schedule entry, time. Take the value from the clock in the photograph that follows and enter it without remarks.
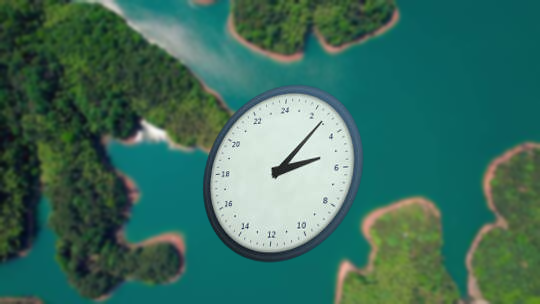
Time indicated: 5:07
